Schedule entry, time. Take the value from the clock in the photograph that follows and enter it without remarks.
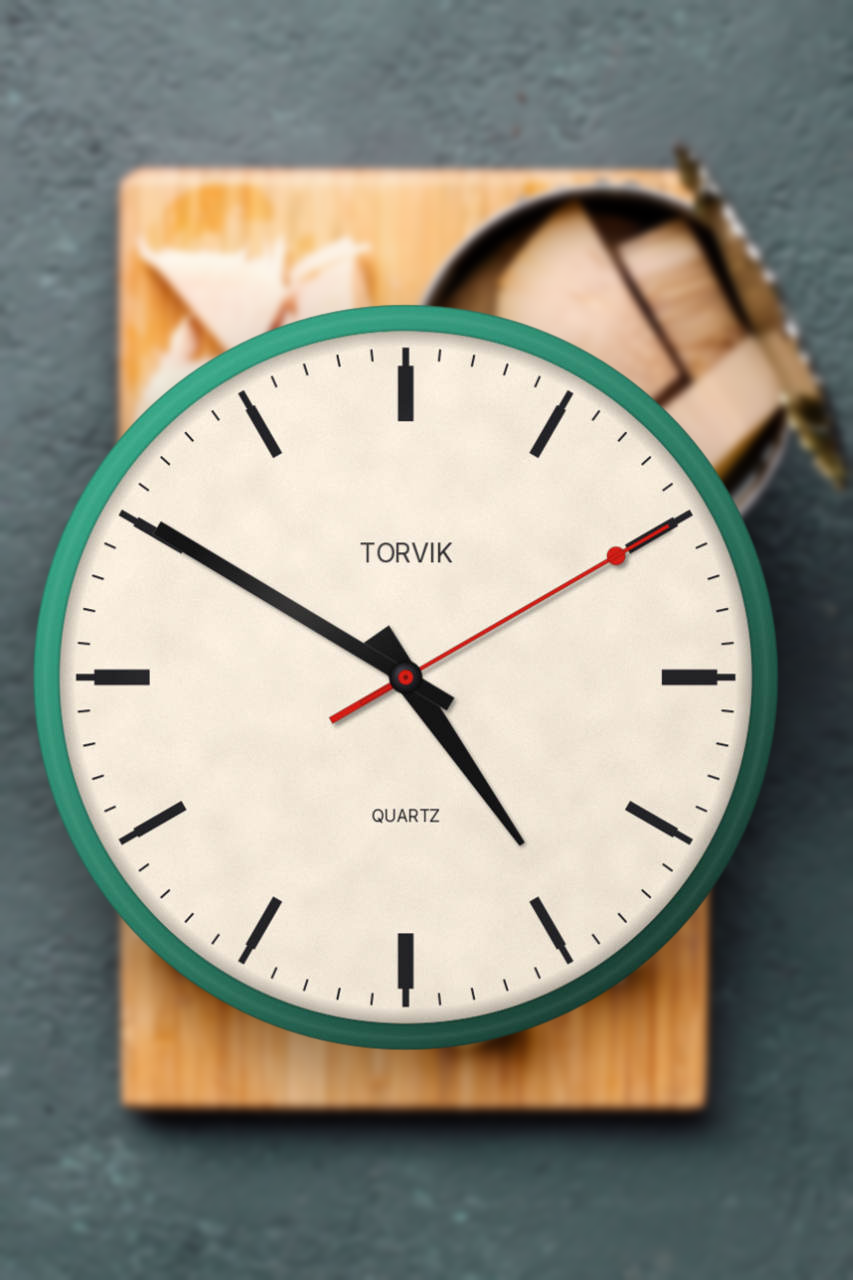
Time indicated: 4:50:10
